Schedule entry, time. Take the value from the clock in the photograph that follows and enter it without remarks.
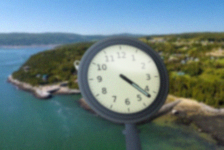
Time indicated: 4:22
